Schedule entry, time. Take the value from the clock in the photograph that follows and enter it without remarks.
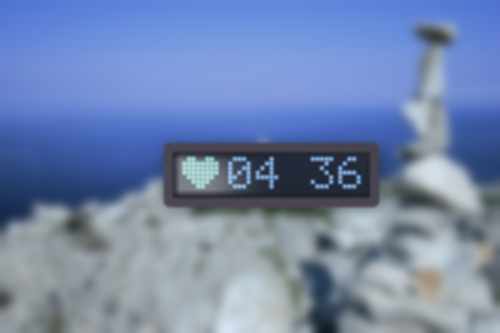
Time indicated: 4:36
